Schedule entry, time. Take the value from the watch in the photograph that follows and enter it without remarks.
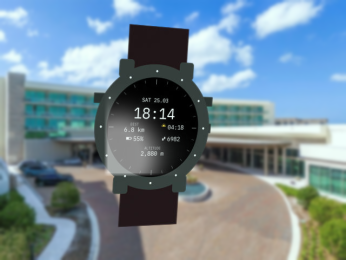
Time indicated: 18:14
